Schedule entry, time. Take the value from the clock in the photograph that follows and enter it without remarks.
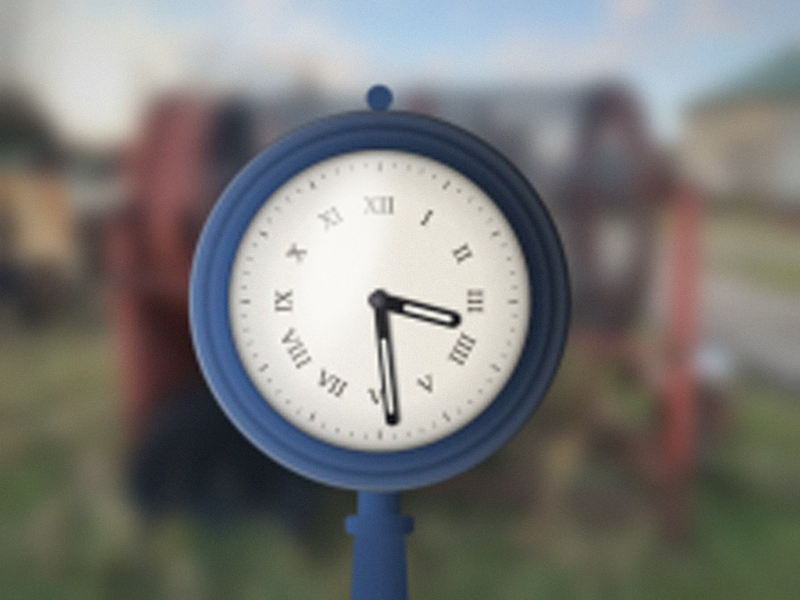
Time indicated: 3:29
